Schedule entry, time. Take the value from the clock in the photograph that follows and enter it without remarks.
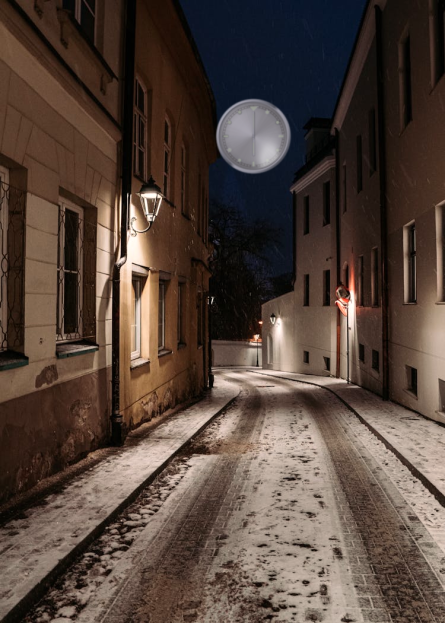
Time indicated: 6:00
